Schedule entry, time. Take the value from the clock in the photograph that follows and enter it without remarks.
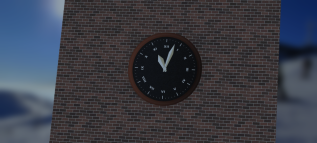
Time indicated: 11:03
